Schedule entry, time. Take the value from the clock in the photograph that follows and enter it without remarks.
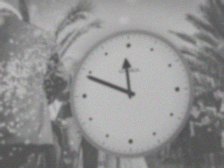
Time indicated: 11:49
